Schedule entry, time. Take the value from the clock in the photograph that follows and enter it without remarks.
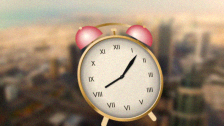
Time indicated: 8:07
